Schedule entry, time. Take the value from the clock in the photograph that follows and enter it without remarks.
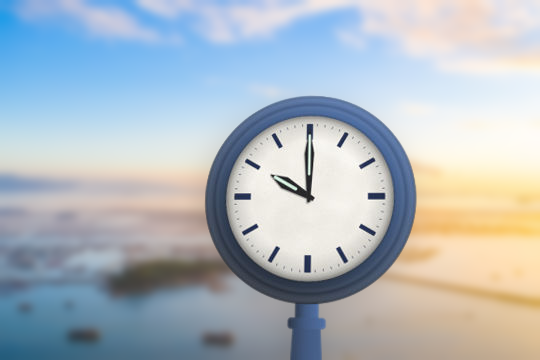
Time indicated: 10:00
